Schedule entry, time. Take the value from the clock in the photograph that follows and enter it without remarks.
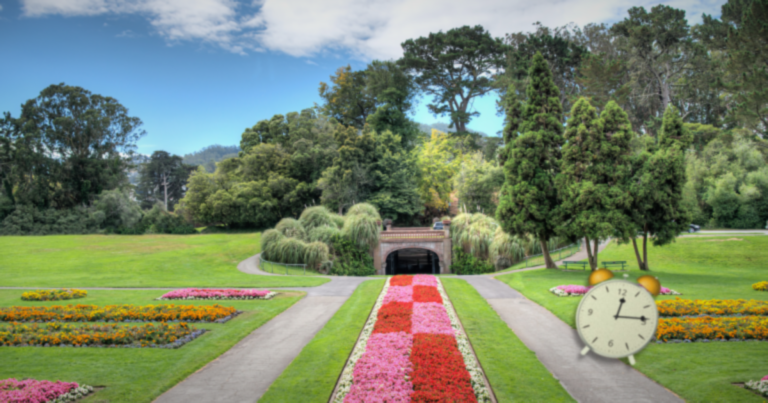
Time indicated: 12:14
